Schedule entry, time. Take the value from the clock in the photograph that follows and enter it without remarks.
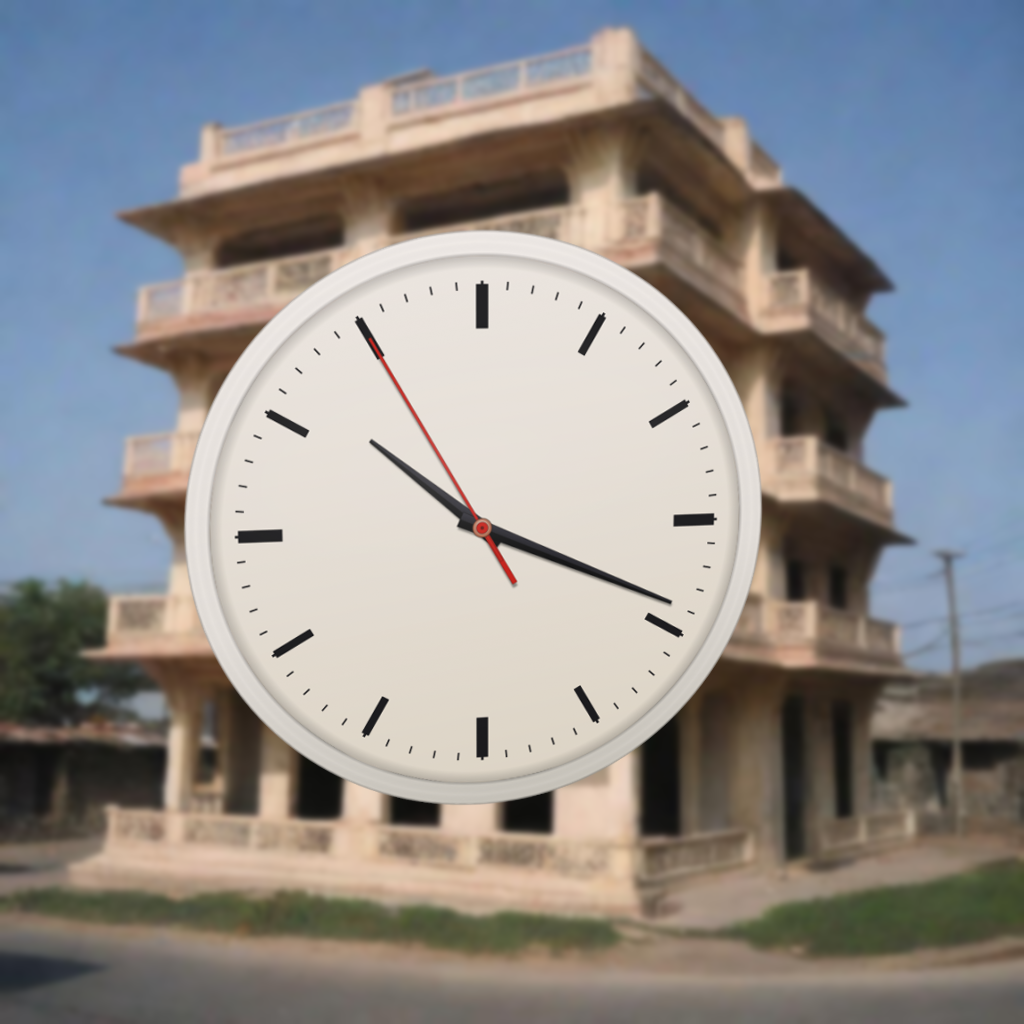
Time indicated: 10:18:55
